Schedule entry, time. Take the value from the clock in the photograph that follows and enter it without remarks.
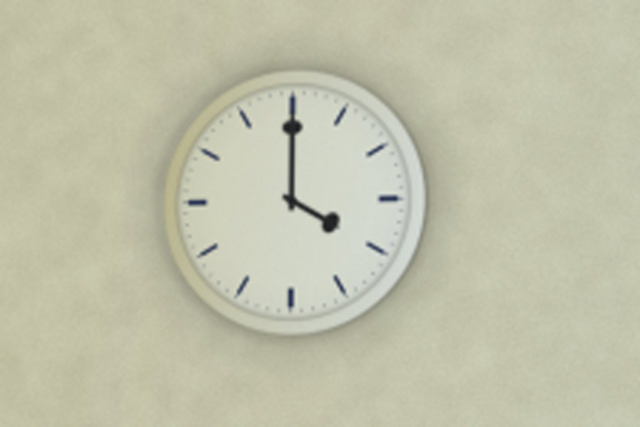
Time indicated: 4:00
